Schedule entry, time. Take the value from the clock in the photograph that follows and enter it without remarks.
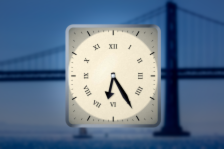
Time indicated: 6:25
